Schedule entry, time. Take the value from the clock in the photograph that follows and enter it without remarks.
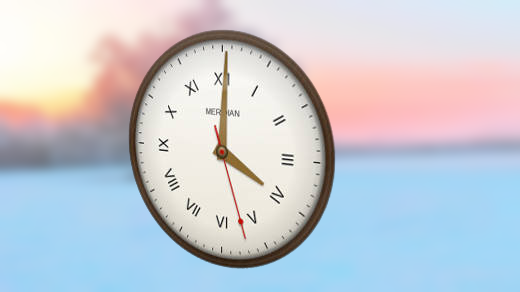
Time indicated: 4:00:27
